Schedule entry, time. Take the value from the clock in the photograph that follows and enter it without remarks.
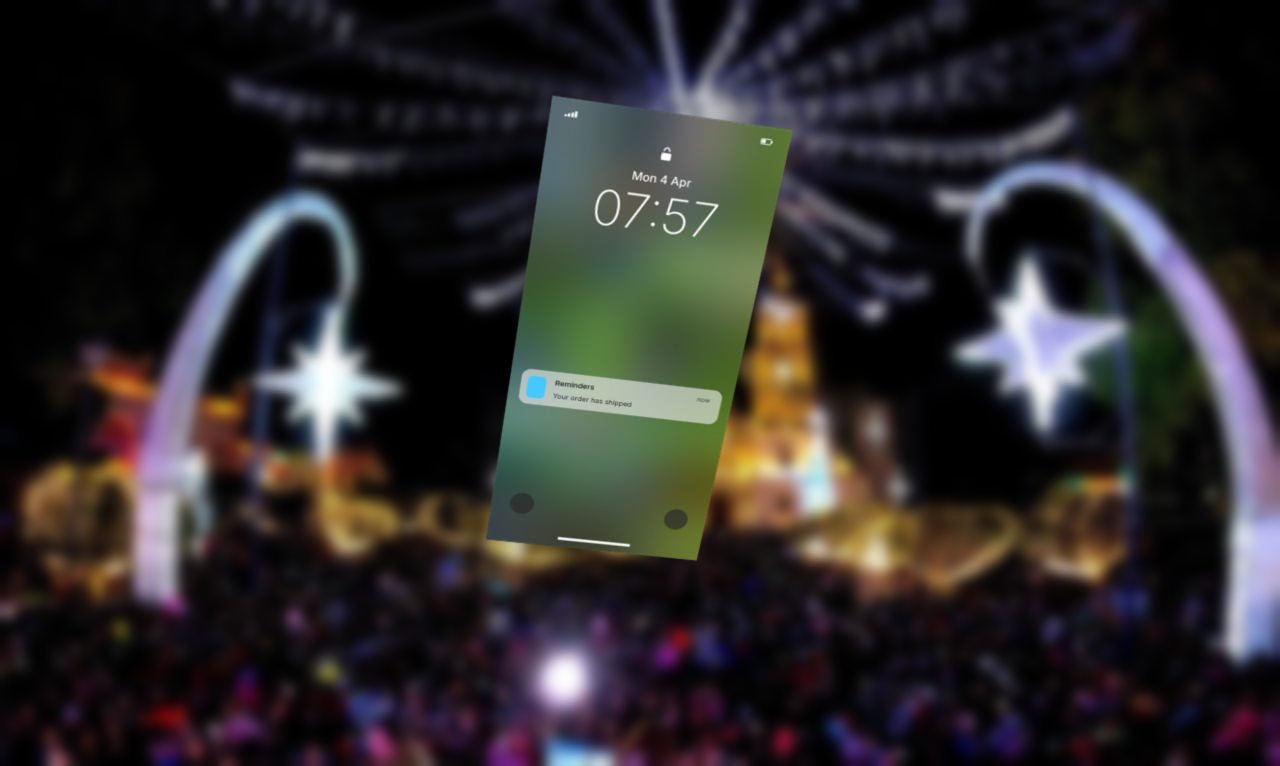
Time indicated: 7:57
